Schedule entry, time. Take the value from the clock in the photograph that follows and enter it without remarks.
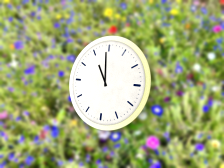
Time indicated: 10:59
